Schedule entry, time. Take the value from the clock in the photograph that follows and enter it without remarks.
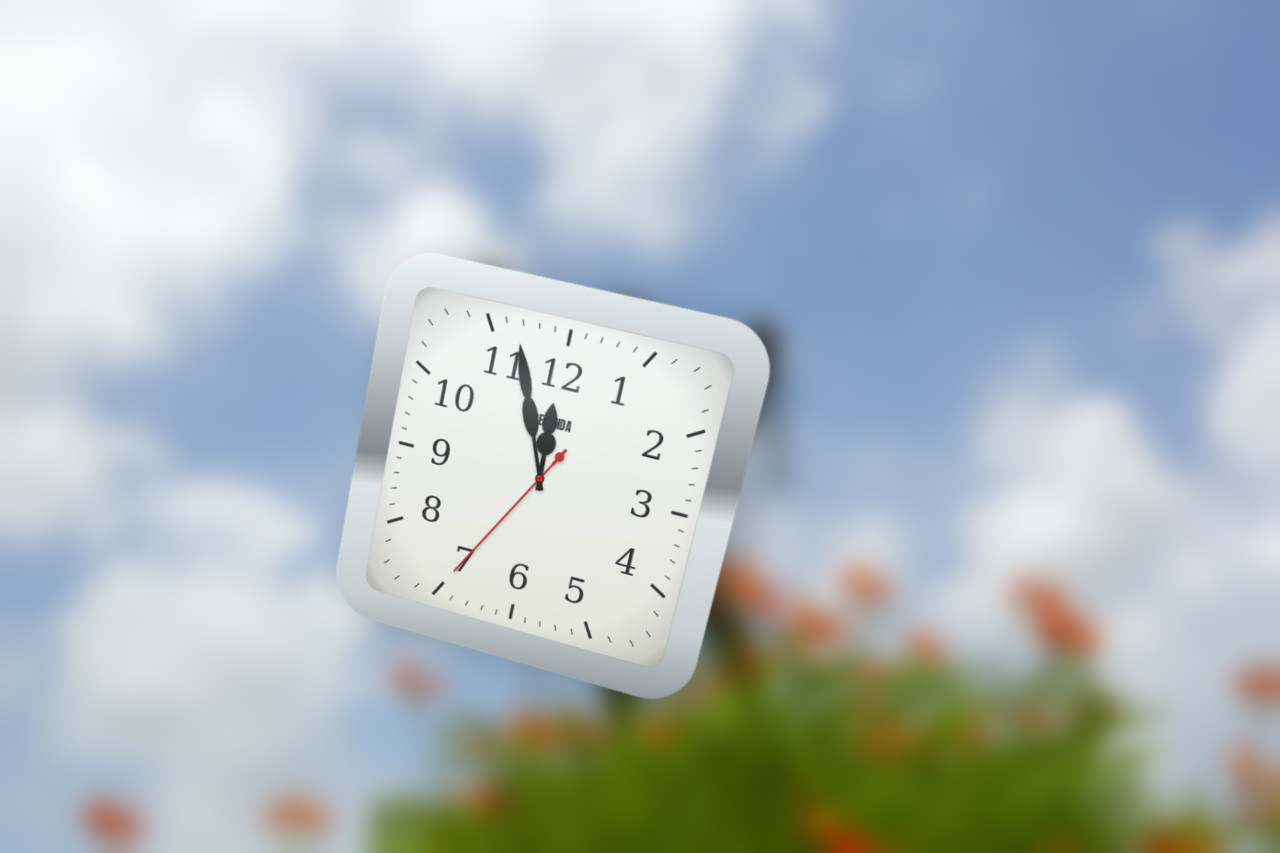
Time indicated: 11:56:35
